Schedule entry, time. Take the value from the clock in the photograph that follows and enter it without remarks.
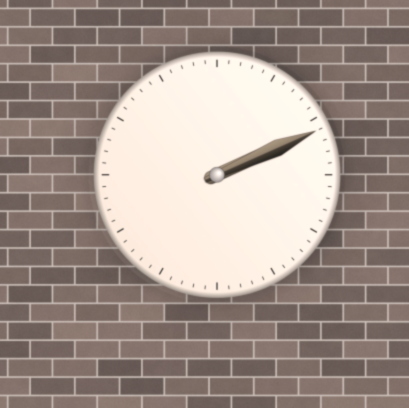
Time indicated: 2:11
